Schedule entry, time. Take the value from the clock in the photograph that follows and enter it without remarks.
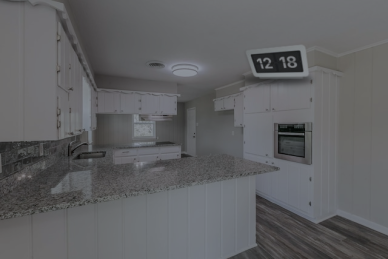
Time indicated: 12:18
